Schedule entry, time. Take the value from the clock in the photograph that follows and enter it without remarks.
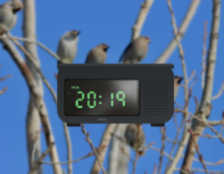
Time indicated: 20:19
